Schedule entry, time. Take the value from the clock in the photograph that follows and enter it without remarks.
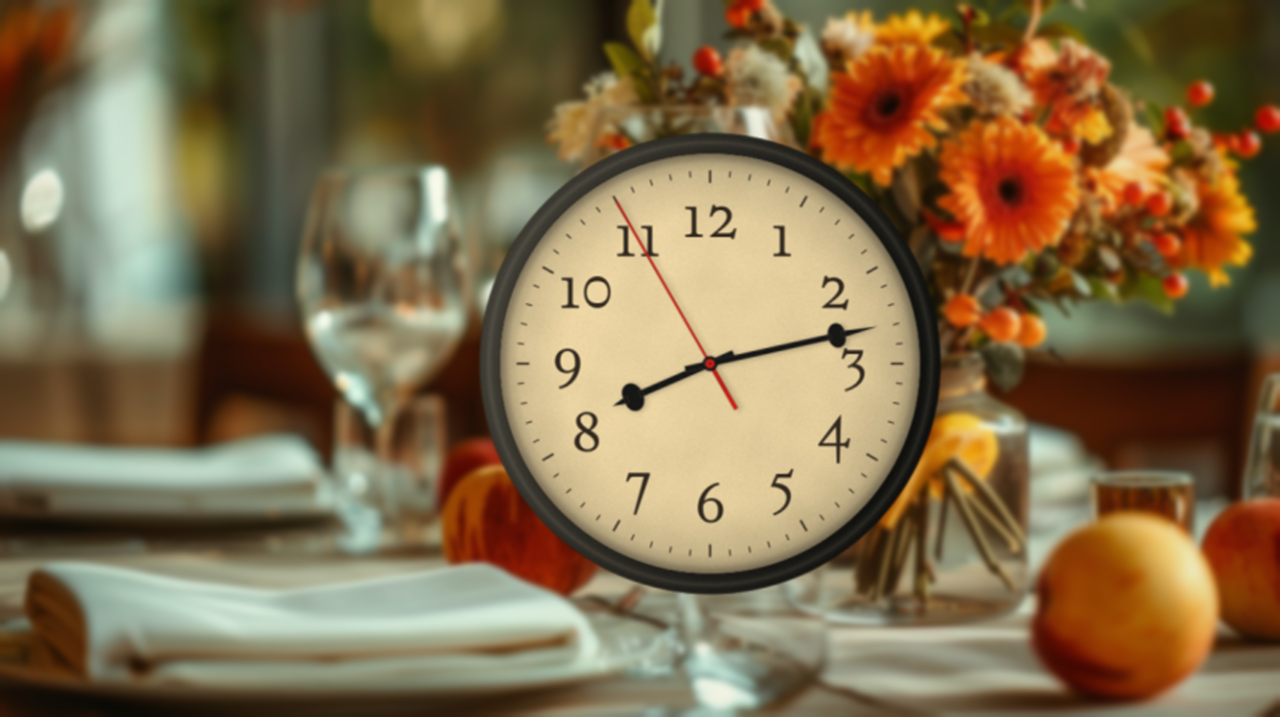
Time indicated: 8:12:55
